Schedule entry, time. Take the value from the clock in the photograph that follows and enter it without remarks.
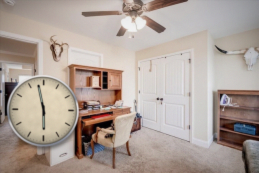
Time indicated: 5:58
